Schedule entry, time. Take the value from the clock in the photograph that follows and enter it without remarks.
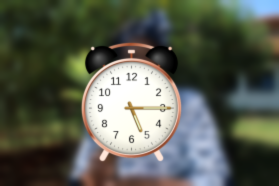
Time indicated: 5:15
